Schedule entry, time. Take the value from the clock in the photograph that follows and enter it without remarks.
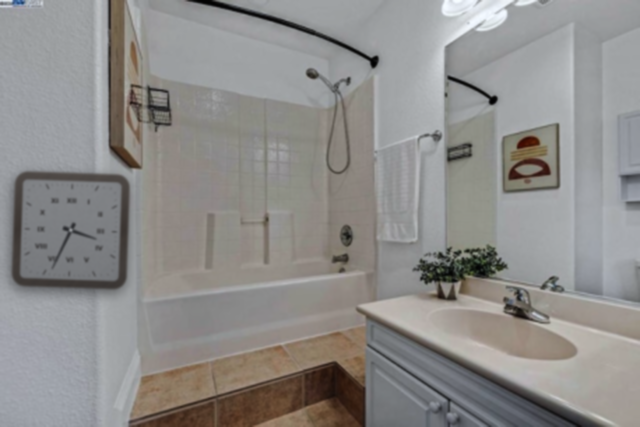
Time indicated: 3:34
